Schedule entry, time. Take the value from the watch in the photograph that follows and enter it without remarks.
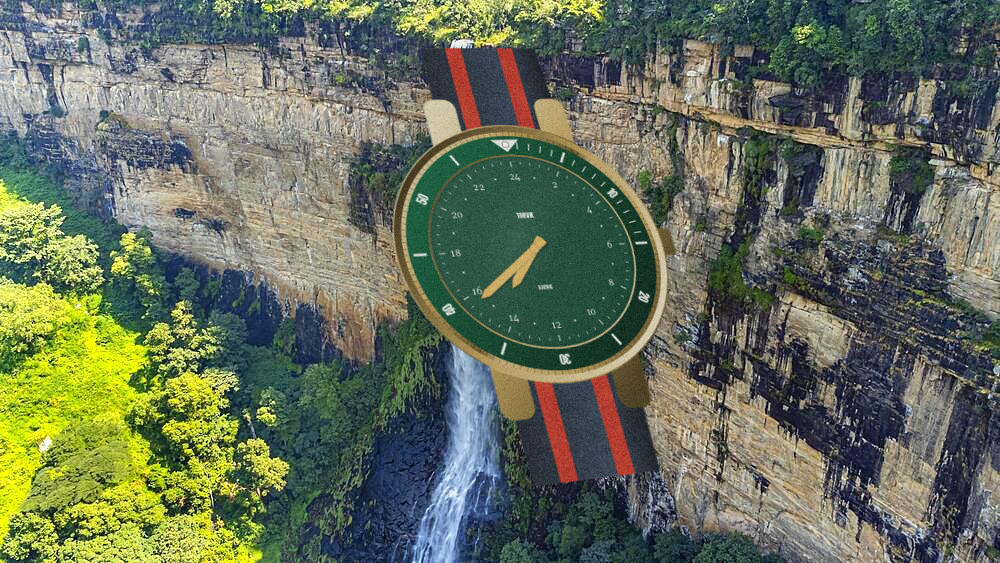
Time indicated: 14:39
